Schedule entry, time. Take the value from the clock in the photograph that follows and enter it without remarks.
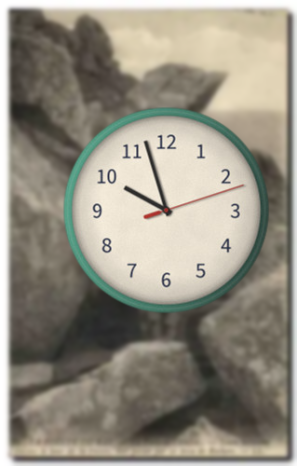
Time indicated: 9:57:12
